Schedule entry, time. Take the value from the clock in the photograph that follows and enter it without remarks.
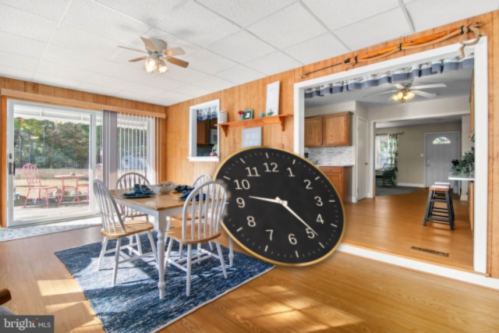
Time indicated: 9:24
